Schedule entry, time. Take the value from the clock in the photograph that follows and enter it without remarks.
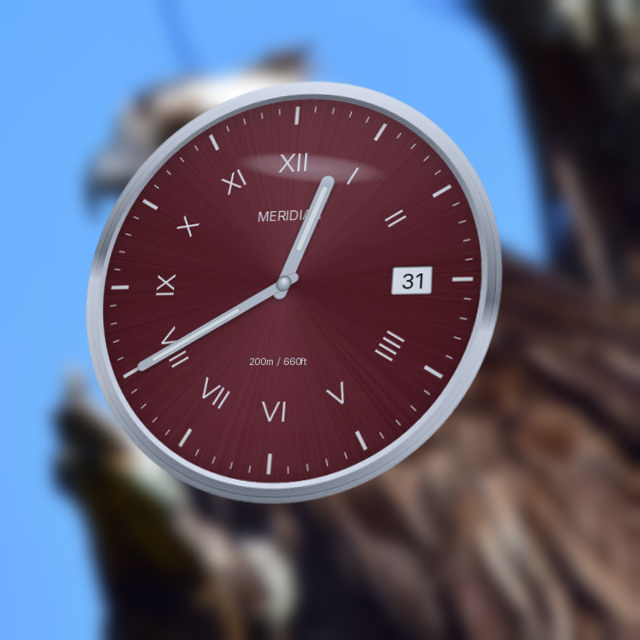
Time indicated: 12:40
